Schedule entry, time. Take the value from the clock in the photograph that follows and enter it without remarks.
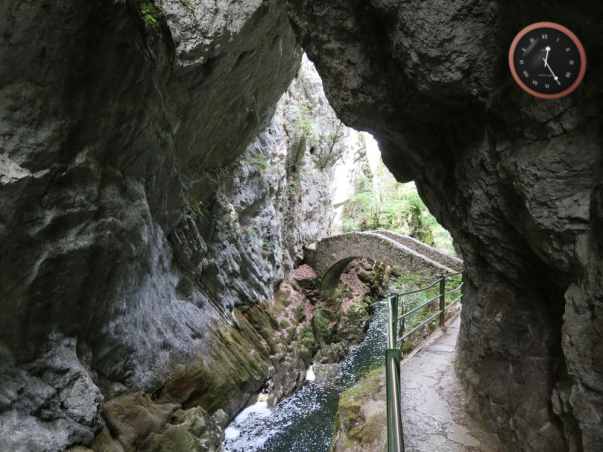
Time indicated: 12:25
